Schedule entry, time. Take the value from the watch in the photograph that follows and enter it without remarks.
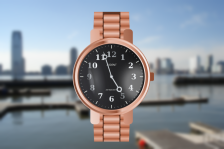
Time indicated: 4:57
